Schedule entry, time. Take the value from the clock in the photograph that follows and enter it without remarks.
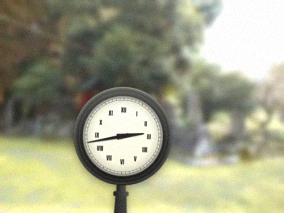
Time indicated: 2:43
